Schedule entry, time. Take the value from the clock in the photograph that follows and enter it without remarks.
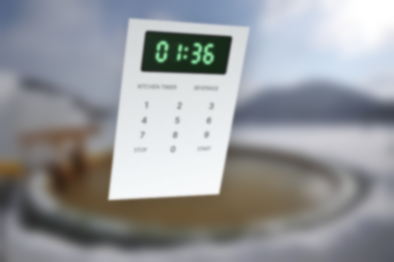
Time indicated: 1:36
